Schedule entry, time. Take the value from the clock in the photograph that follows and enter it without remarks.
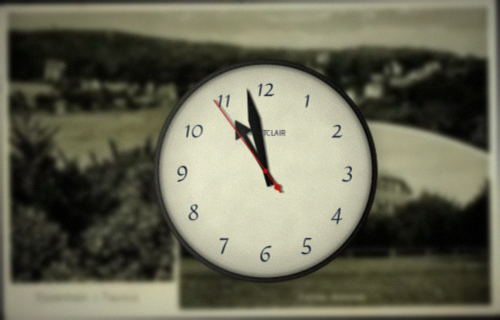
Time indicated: 10:57:54
